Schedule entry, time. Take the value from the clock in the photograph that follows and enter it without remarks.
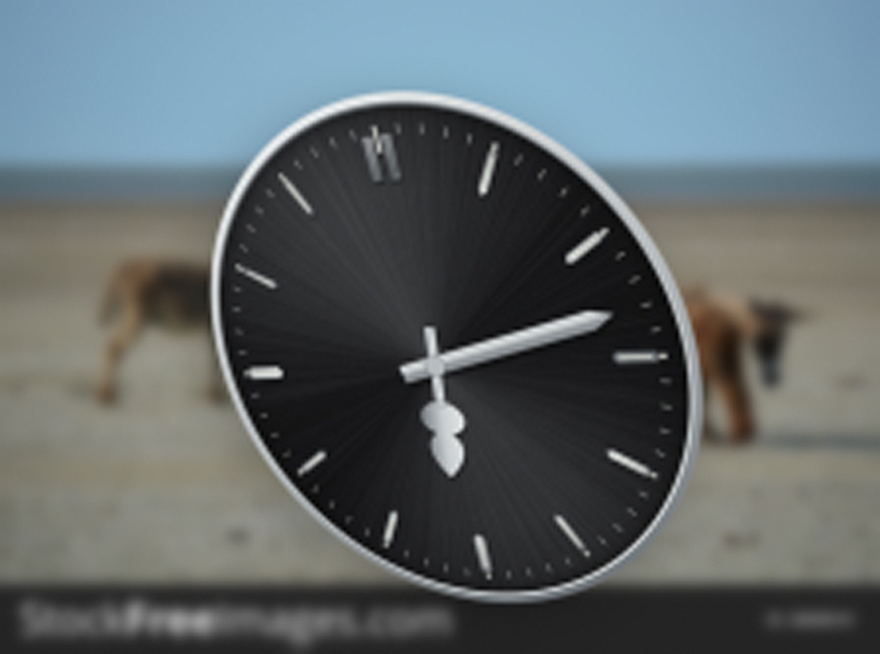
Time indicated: 6:13
